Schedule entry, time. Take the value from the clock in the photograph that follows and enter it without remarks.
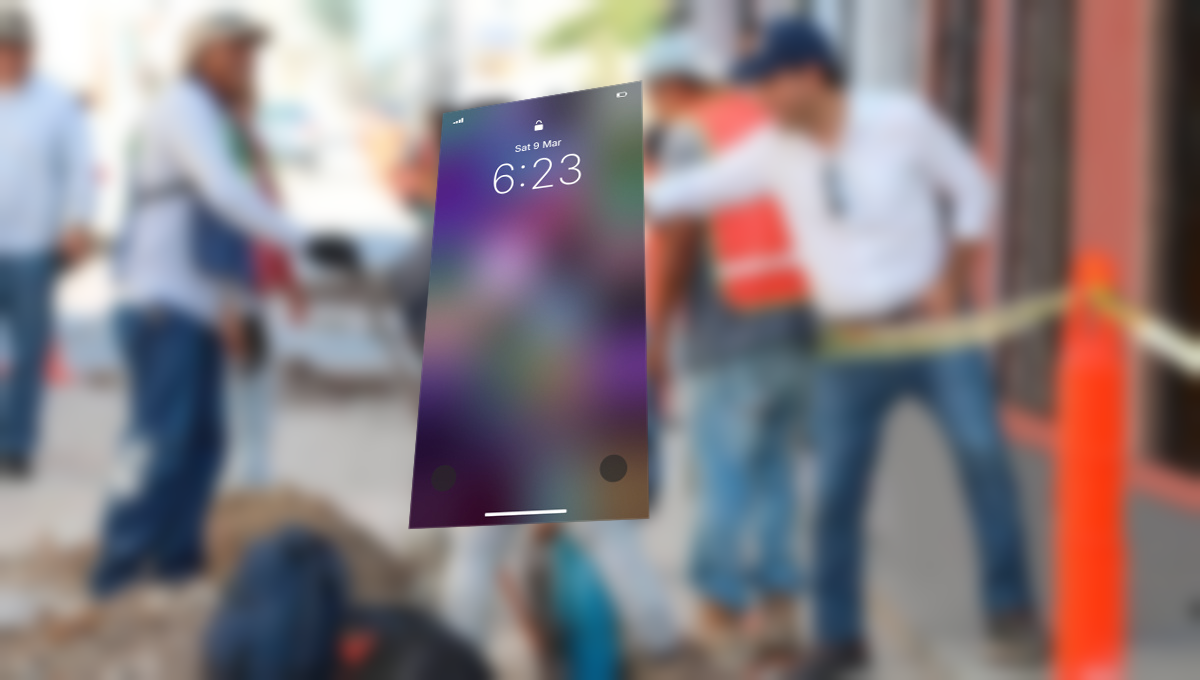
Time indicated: 6:23
